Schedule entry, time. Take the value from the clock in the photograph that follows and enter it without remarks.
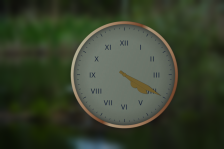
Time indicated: 4:20
